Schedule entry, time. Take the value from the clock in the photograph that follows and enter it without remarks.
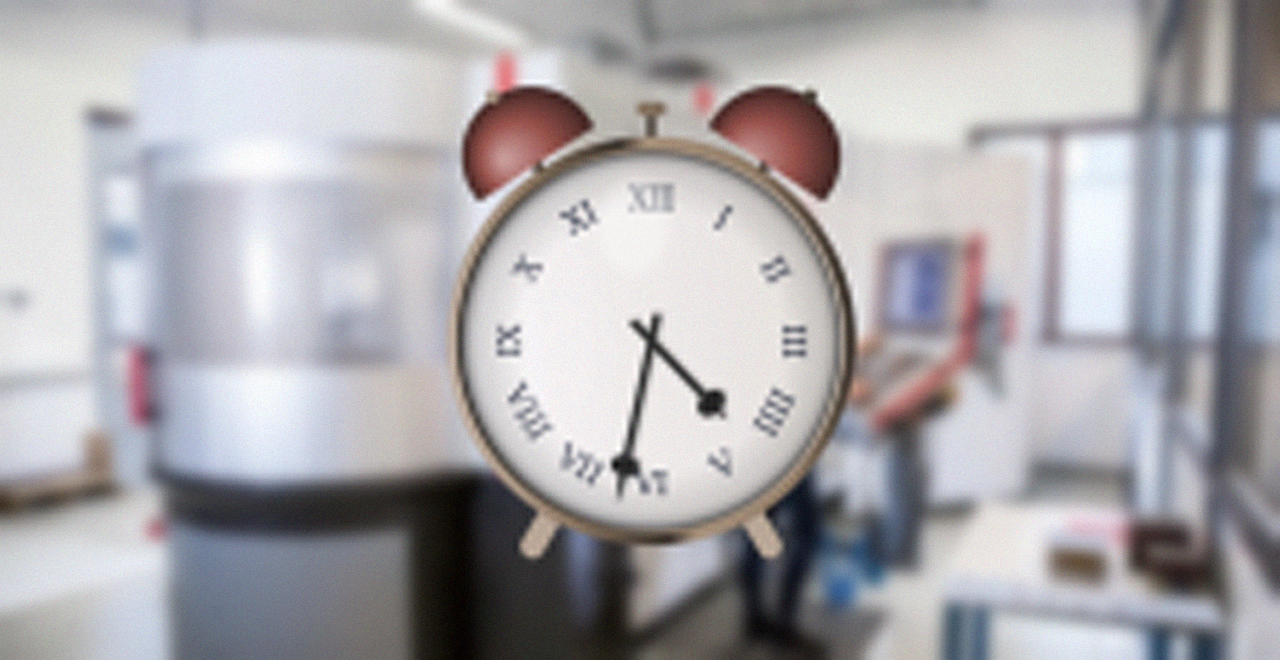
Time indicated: 4:32
